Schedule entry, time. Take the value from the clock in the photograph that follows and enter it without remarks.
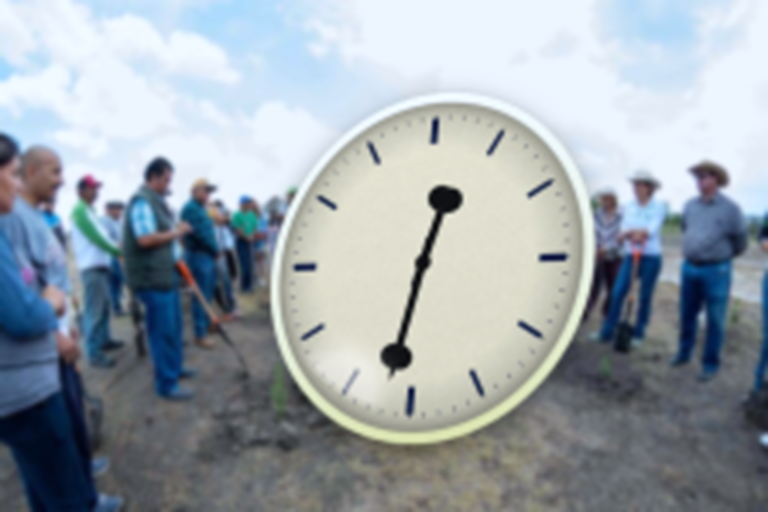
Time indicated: 12:32
